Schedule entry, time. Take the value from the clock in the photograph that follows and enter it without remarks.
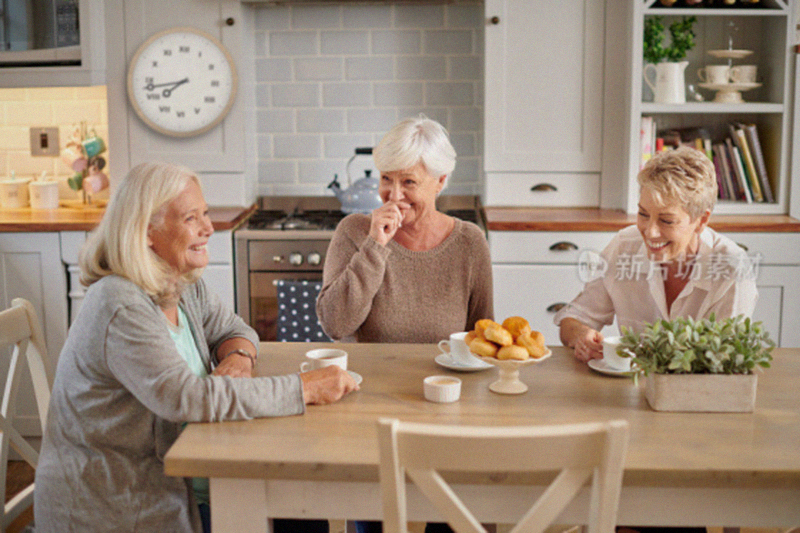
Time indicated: 7:43
